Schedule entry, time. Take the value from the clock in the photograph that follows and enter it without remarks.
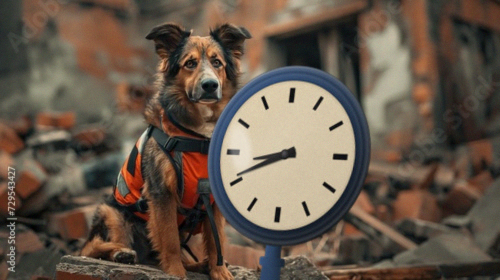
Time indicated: 8:41
